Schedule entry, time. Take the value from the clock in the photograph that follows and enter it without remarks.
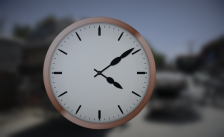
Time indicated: 4:09
